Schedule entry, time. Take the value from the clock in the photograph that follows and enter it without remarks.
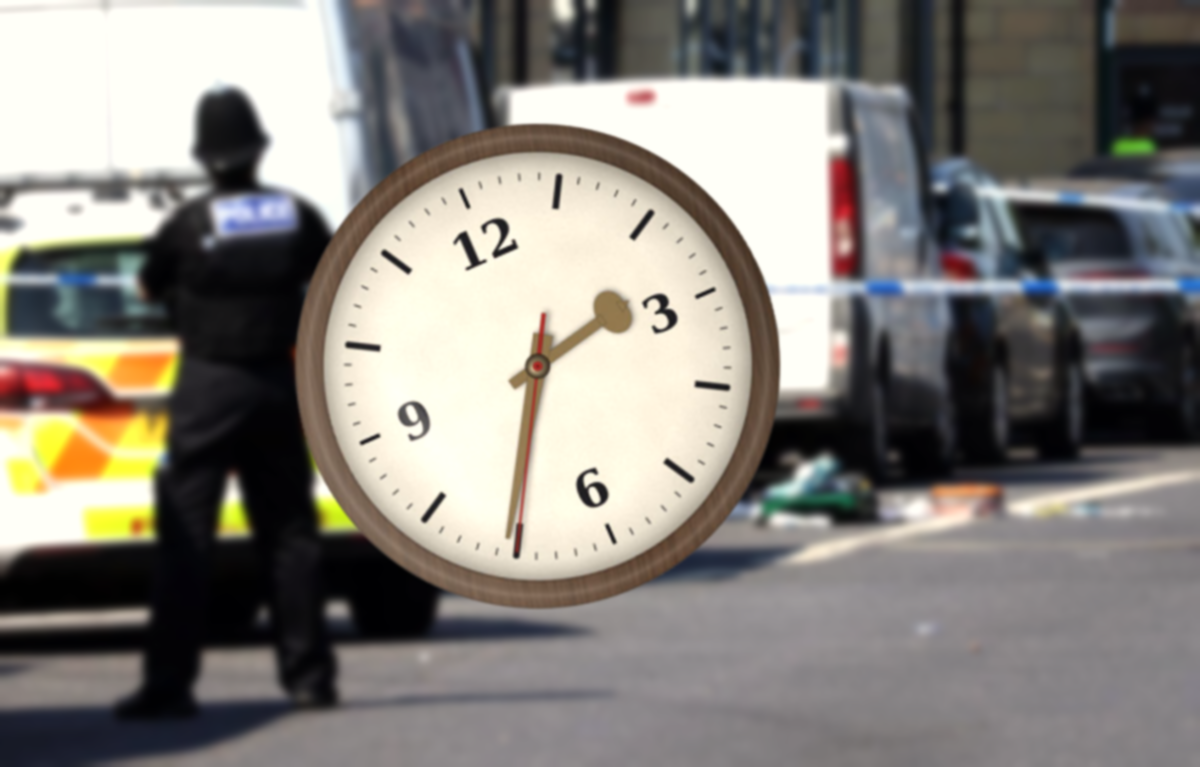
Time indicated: 2:35:35
